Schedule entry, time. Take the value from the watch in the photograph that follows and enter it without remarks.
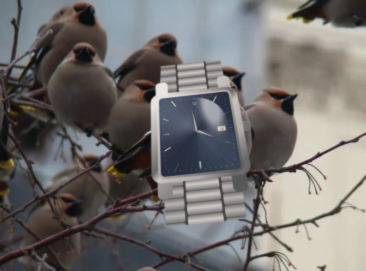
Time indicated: 3:59
